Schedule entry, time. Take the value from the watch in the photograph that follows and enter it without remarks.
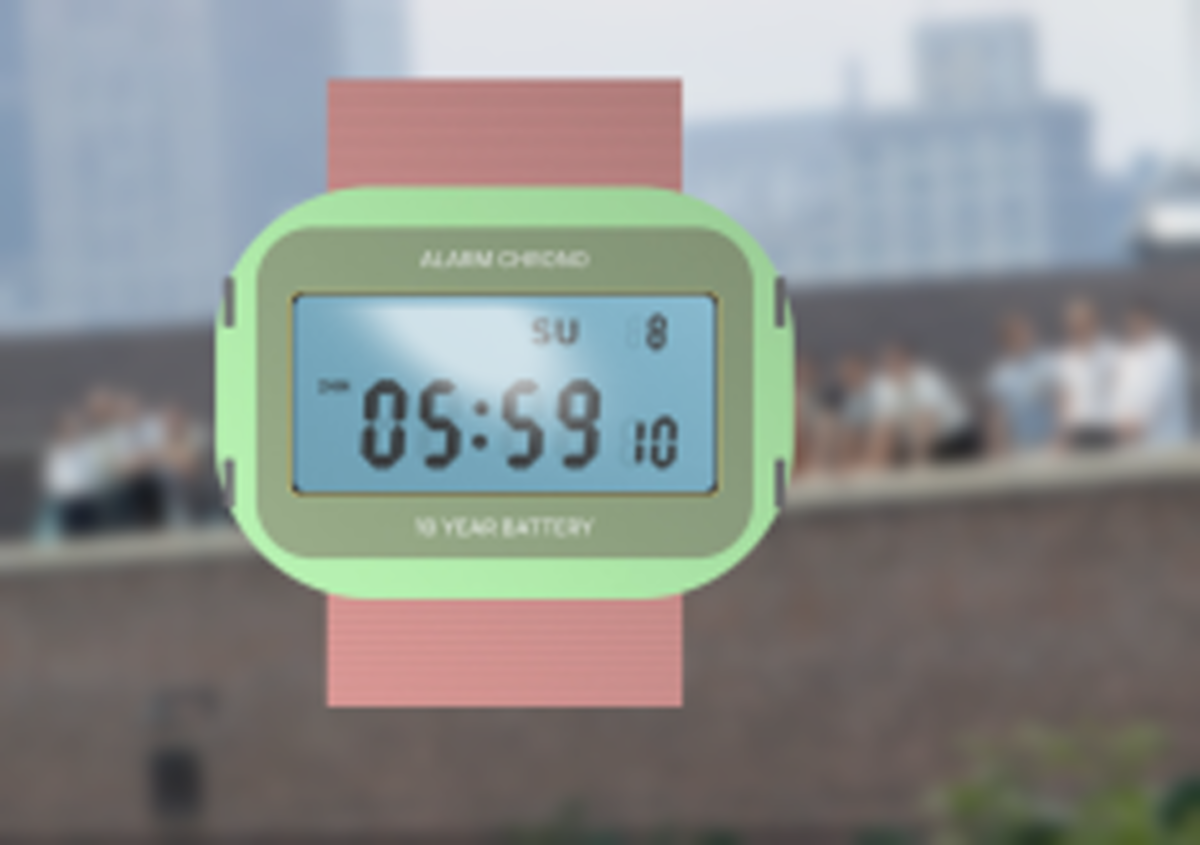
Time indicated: 5:59:10
